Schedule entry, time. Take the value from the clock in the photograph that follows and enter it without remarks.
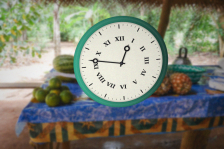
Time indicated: 12:47
